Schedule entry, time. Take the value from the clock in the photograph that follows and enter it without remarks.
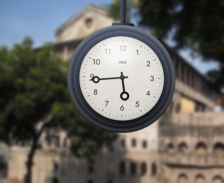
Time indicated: 5:44
